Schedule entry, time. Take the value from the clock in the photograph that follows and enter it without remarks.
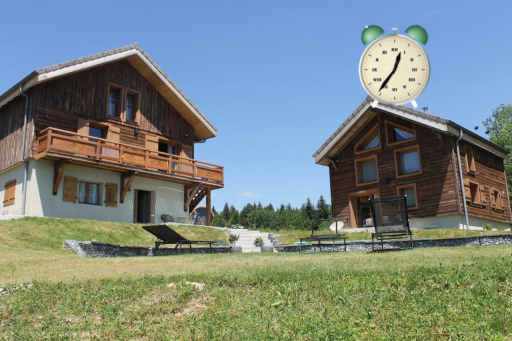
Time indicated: 12:36
